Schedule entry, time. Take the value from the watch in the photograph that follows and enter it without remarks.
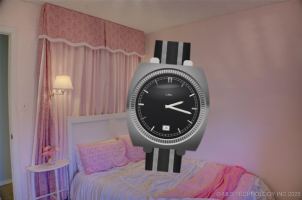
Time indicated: 2:17
